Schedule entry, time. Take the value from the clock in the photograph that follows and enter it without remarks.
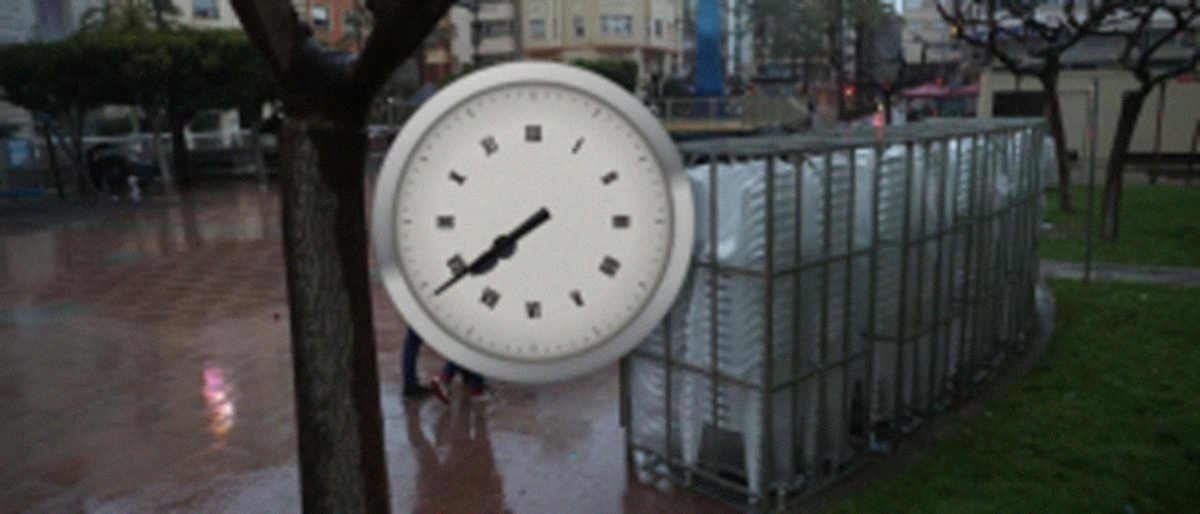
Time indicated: 7:39
